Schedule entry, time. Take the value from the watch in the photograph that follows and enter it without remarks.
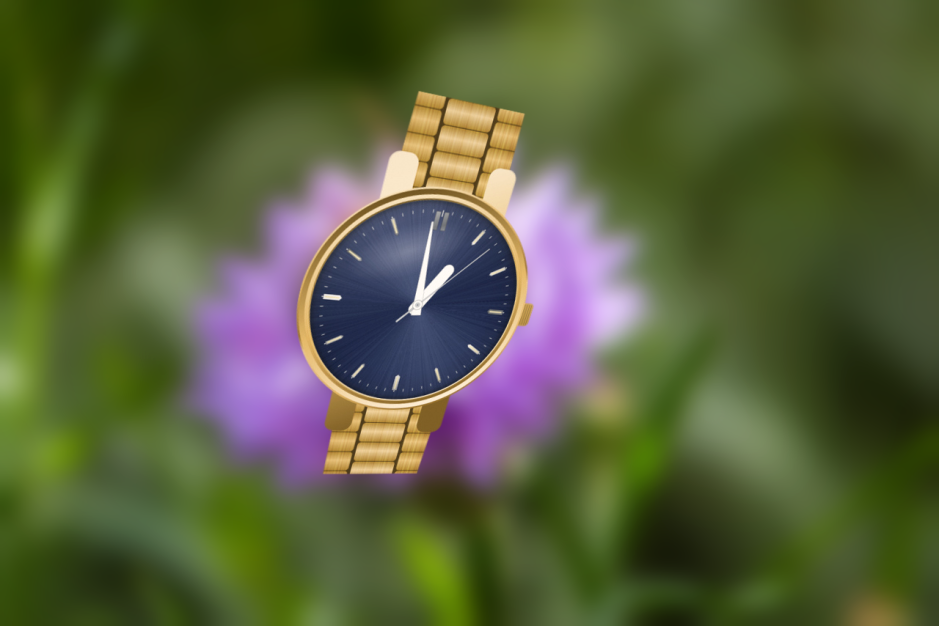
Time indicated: 12:59:07
